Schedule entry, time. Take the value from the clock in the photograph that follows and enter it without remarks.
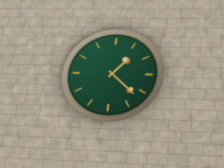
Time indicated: 1:22
